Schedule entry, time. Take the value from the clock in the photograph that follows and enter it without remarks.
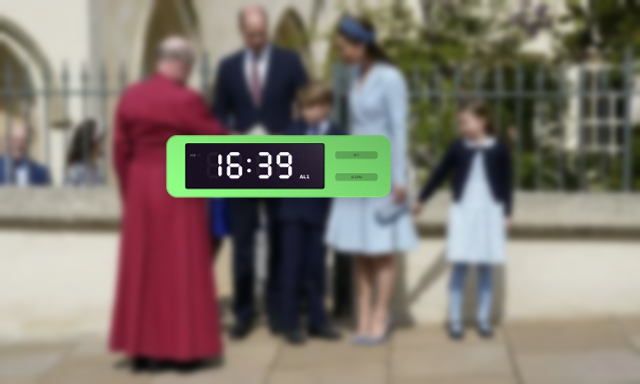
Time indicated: 16:39
